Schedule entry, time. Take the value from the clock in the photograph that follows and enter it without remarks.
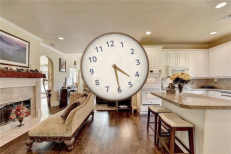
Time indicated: 4:30
